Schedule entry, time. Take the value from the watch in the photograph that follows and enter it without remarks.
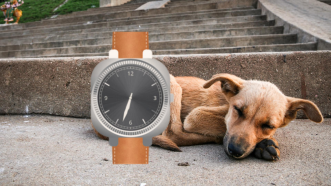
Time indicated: 6:33
